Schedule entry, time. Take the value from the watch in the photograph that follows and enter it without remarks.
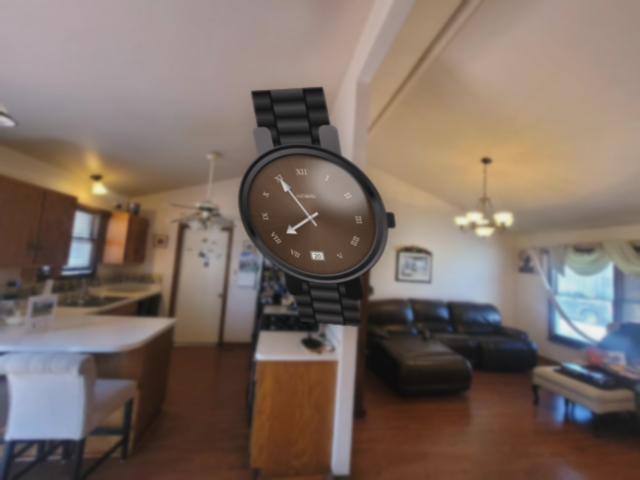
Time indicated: 7:55
